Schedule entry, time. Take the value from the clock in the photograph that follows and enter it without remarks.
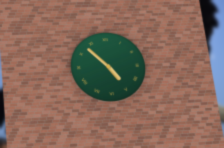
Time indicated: 4:53
